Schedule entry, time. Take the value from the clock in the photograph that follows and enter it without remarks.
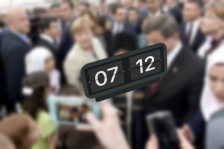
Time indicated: 7:12
